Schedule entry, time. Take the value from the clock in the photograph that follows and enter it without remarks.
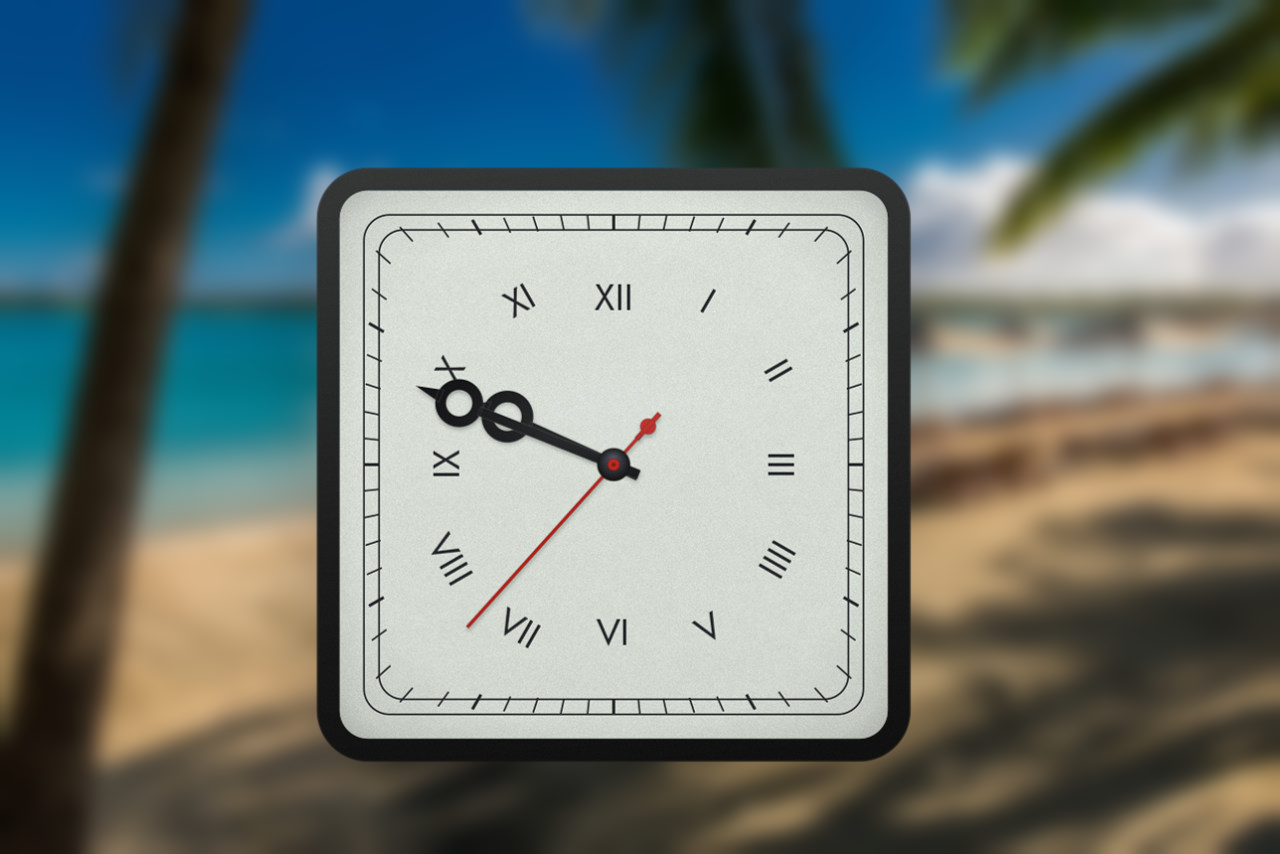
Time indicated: 9:48:37
